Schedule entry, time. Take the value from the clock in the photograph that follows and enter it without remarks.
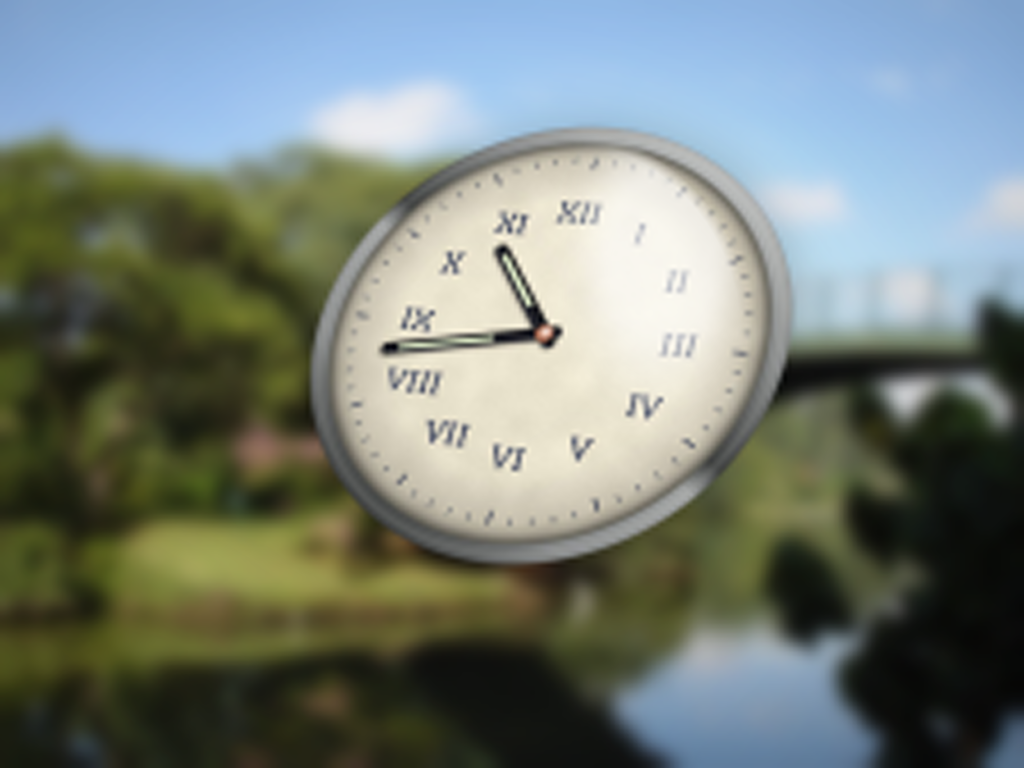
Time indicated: 10:43
